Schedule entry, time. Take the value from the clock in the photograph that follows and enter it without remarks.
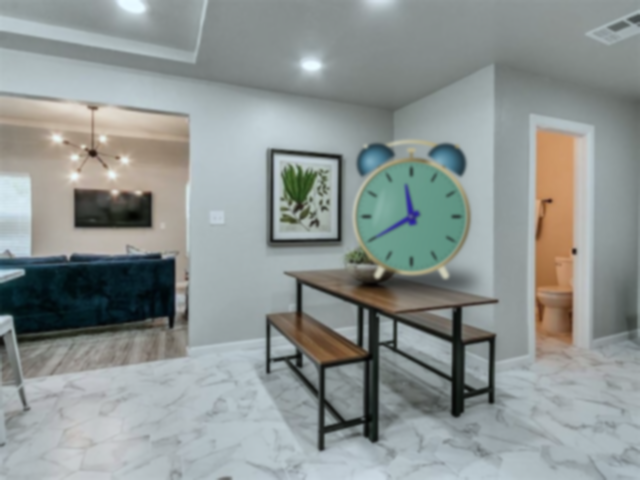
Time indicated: 11:40
